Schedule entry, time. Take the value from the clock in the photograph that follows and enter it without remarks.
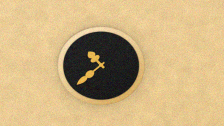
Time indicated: 10:38
